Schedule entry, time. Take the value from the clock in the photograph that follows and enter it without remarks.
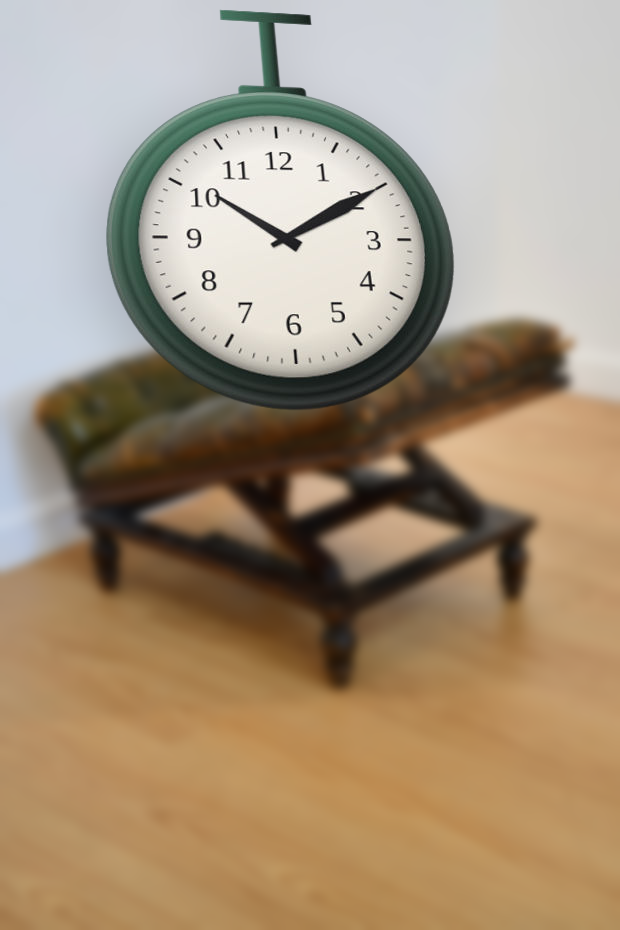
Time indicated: 10:10
